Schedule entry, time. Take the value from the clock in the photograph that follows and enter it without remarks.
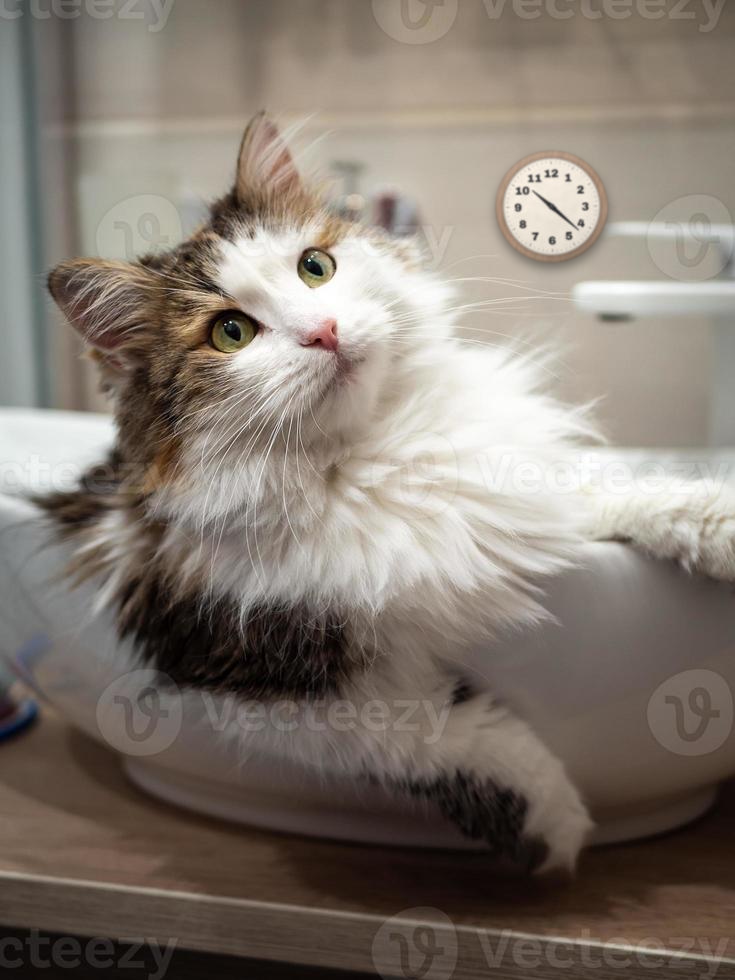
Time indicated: 10:22
